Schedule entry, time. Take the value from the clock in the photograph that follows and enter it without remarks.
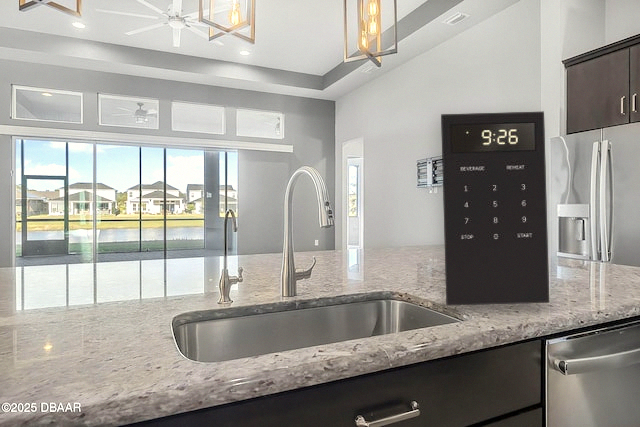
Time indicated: 9:26
